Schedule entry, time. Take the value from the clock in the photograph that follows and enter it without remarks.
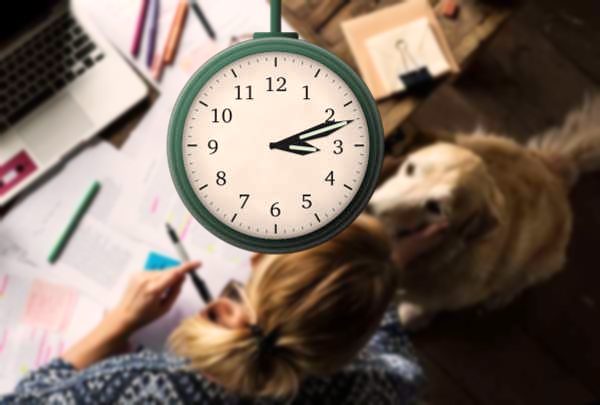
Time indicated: 3:12
